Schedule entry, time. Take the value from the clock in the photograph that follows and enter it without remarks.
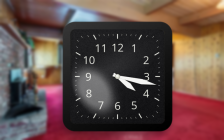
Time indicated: 4:17
